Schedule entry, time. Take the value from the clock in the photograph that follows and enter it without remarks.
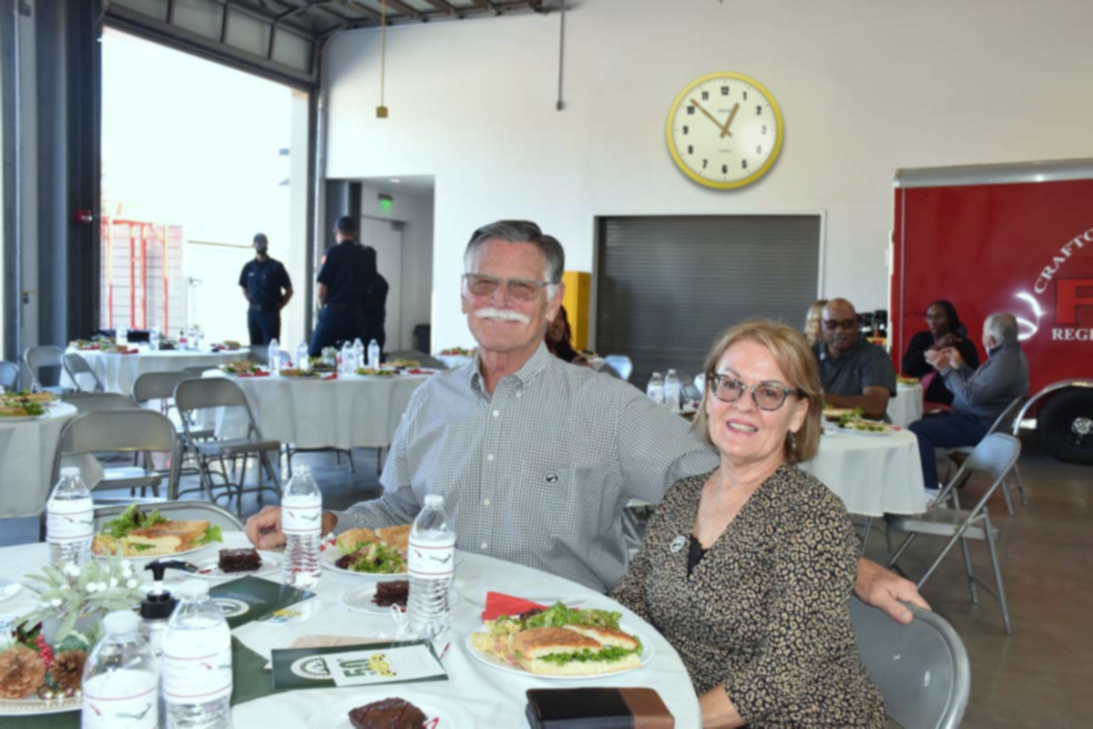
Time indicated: 12:52
